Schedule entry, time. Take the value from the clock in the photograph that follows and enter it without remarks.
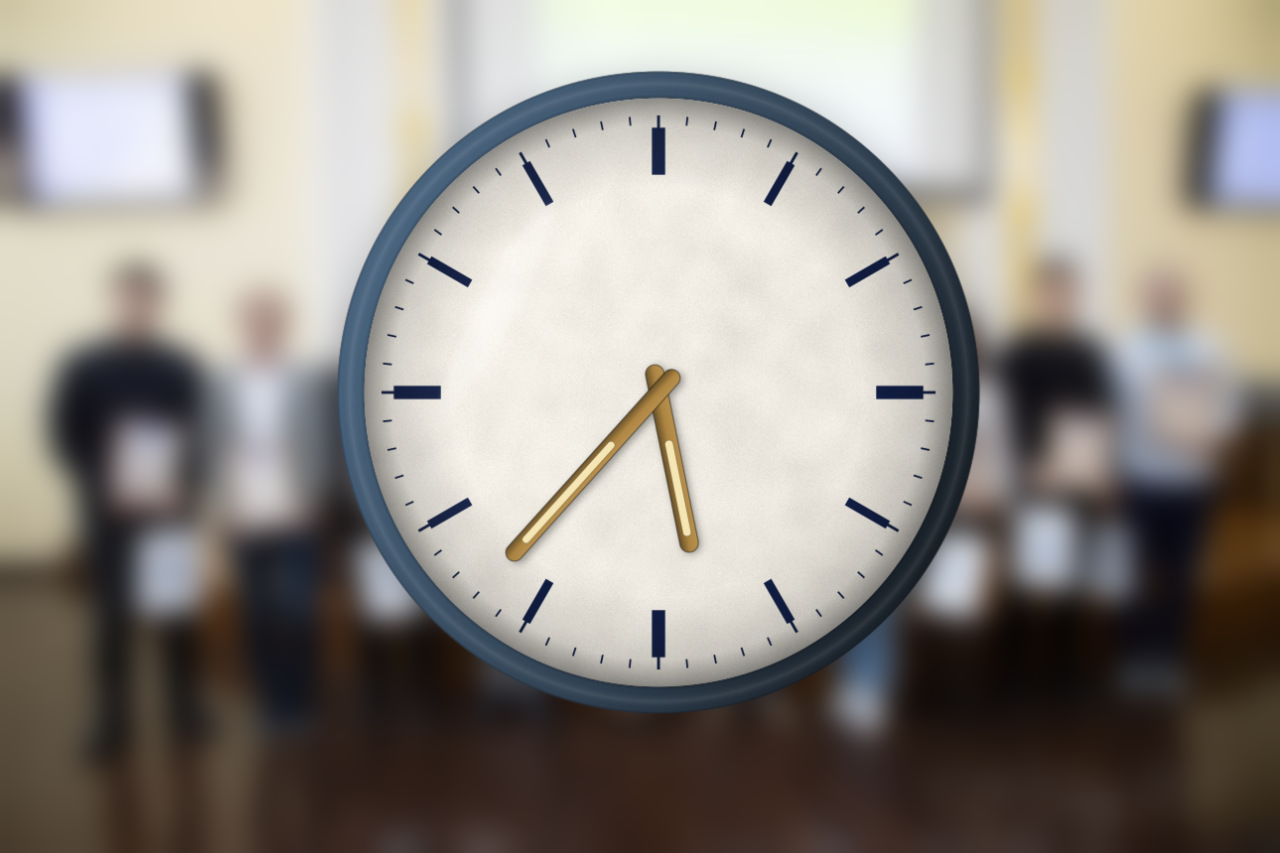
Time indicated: 5:37
